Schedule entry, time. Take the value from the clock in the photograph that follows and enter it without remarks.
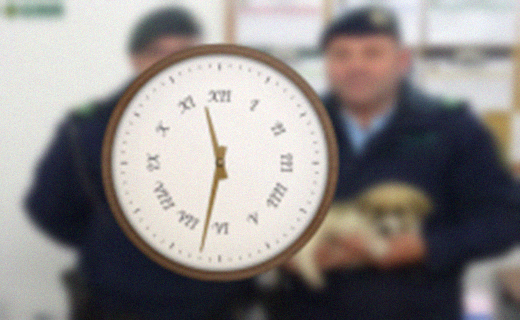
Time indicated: 11:32
